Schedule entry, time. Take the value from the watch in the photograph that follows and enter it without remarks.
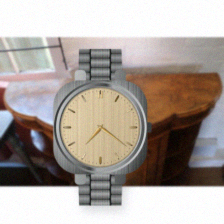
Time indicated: 7:21
